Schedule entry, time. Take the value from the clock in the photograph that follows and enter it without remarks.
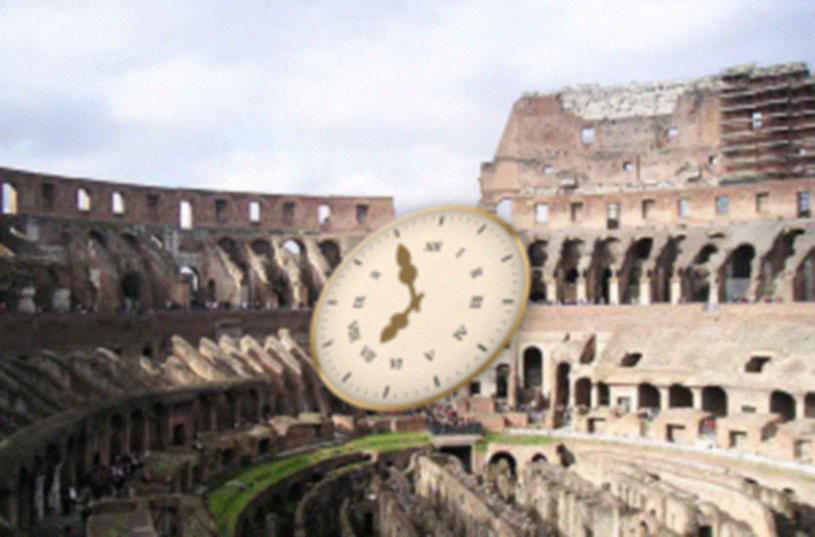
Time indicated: 6:55
